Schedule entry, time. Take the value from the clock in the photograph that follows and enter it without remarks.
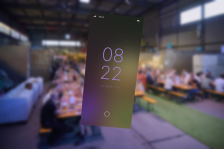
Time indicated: 8:22
